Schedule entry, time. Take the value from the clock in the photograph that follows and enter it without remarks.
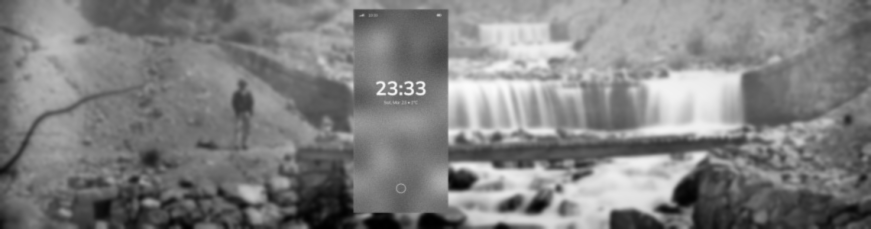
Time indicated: 23:33
